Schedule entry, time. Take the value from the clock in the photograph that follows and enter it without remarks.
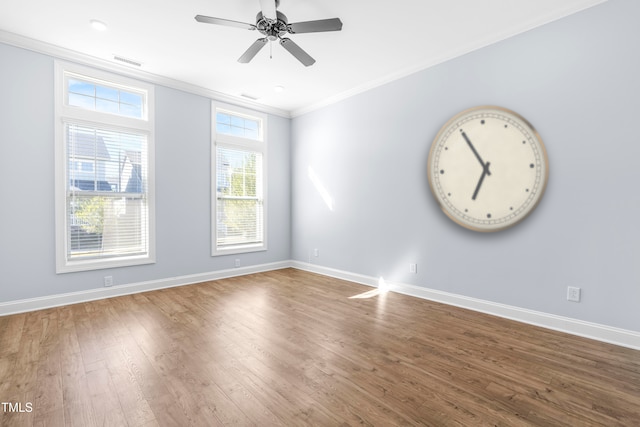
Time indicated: 6:55
